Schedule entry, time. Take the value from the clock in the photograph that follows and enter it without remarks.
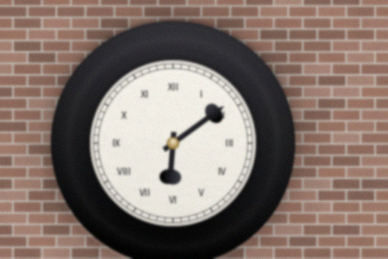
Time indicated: 6:09
